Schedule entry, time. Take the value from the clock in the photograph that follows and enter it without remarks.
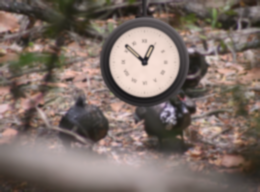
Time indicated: 12:52
